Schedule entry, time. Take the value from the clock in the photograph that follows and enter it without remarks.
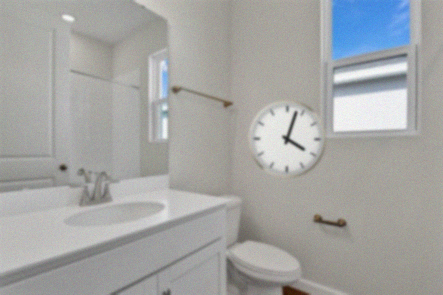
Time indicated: 4:03
